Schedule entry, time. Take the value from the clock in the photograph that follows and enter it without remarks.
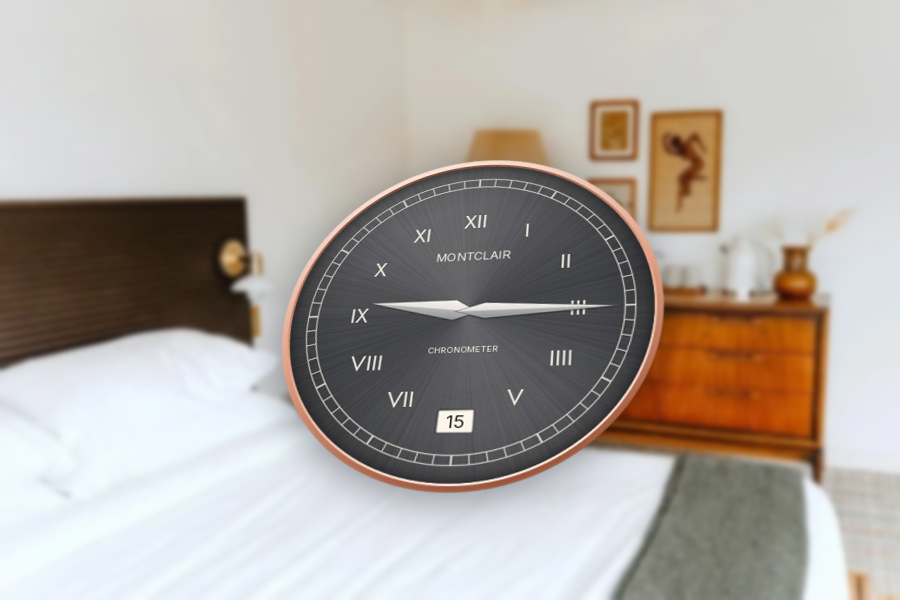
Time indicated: 9:15
